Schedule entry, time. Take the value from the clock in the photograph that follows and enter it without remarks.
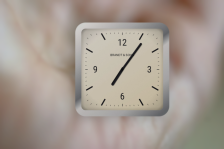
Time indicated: 7:06
